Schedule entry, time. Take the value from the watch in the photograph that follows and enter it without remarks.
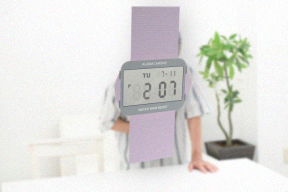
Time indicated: 2:07
